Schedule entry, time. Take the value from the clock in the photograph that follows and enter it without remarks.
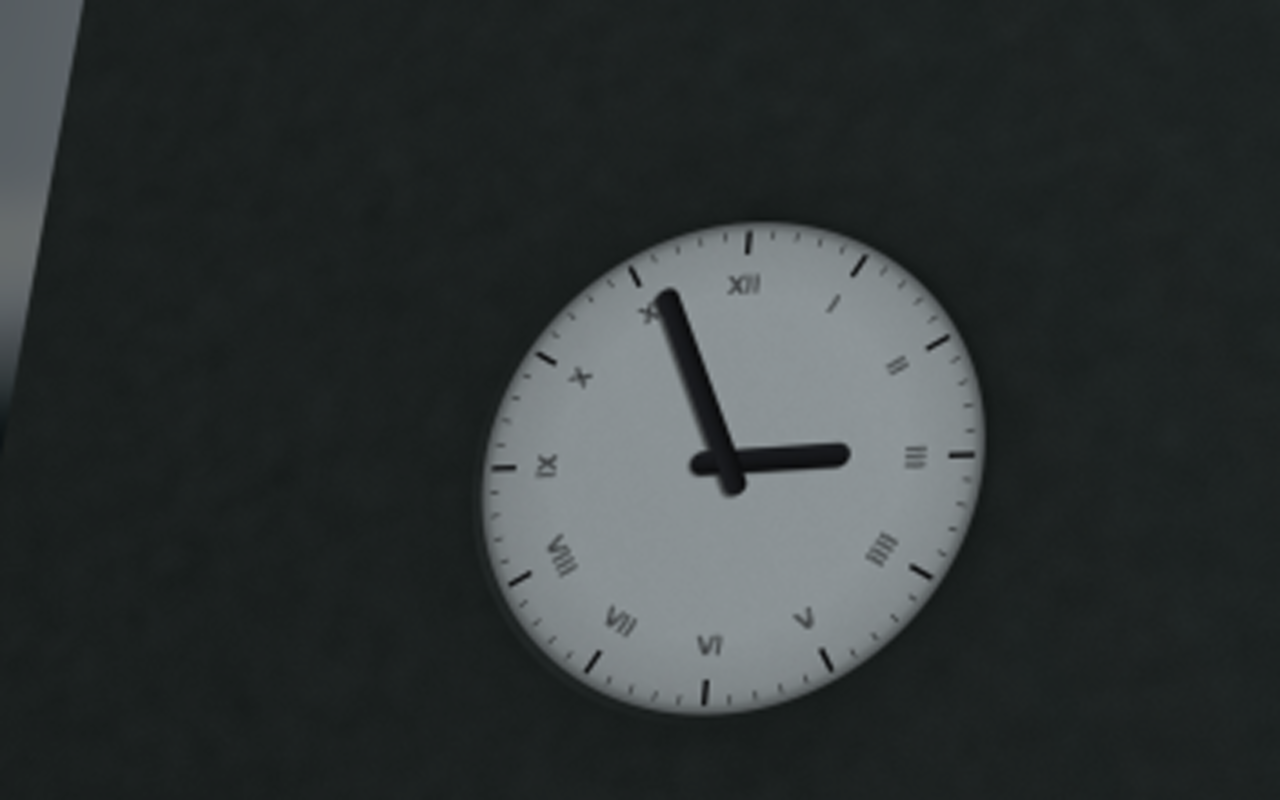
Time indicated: 2:56
